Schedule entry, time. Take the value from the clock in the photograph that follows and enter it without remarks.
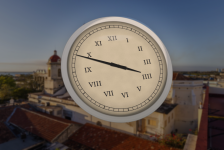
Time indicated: 3:49
